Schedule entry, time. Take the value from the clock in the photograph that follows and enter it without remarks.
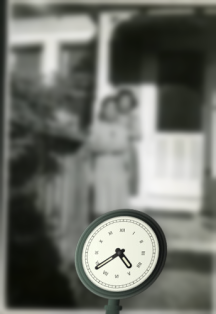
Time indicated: 4:39
